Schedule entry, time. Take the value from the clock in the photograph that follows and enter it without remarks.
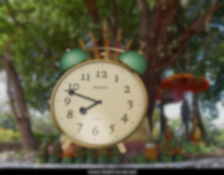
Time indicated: 7:48
